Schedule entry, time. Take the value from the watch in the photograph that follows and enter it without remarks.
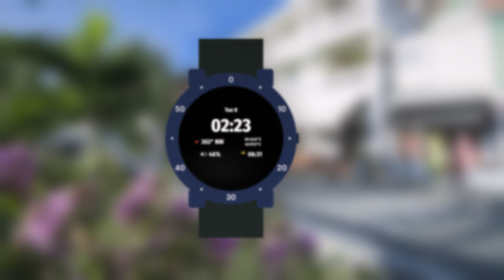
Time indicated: 2:23
